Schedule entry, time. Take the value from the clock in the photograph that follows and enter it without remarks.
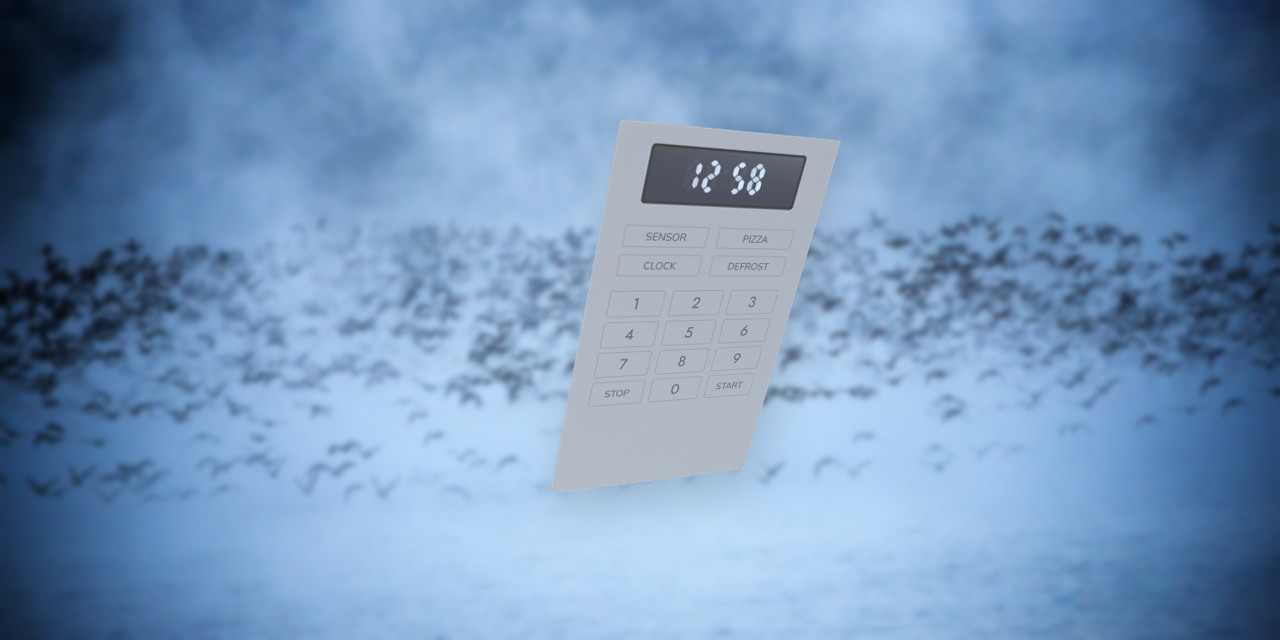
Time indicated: 12:58
